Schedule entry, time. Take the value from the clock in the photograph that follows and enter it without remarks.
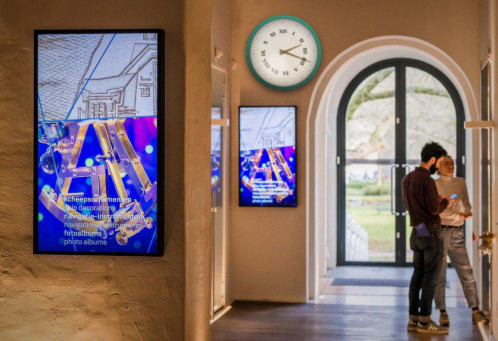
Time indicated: 2:19
